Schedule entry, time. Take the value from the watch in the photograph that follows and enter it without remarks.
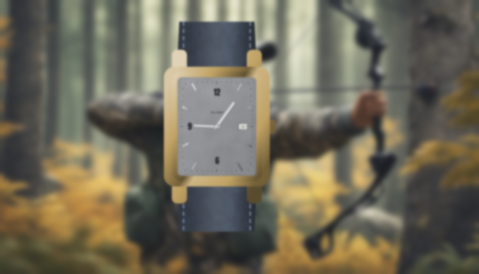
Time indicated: 9:06
